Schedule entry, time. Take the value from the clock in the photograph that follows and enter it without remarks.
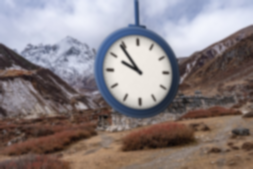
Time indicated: 9:54
